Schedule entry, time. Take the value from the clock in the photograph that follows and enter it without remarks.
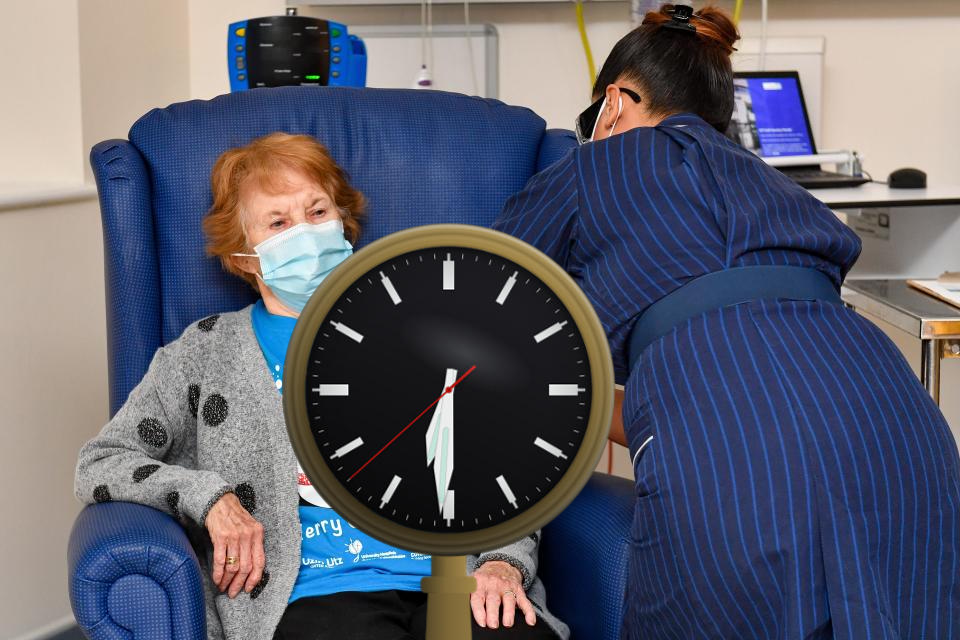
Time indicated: 6:30:38
